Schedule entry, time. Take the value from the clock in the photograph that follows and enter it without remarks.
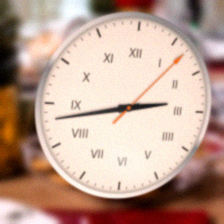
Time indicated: 2:43:07
